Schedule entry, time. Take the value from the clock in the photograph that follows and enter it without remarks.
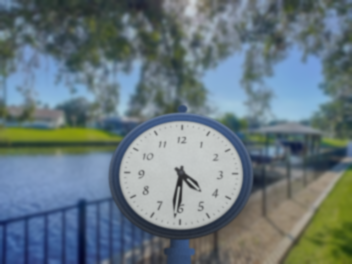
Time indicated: 4:31
